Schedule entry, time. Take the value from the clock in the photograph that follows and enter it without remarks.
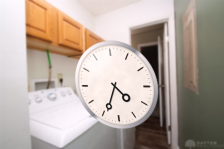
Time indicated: 4:34
